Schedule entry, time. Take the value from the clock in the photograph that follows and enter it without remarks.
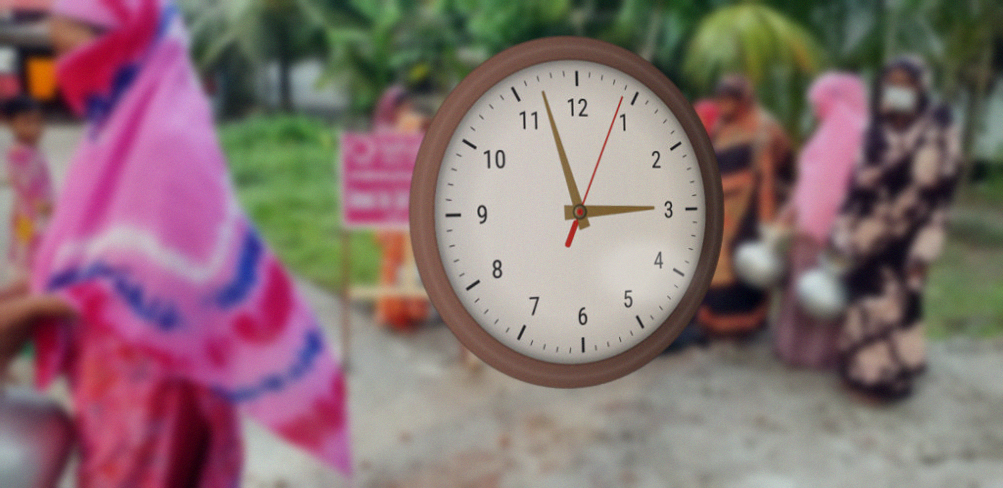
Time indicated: 2:57:04
